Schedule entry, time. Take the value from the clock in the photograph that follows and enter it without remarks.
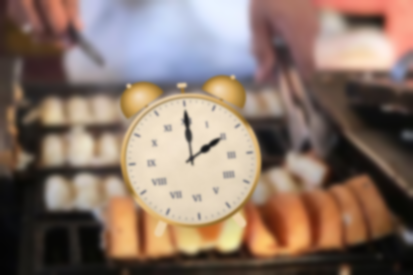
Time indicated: 2:00
